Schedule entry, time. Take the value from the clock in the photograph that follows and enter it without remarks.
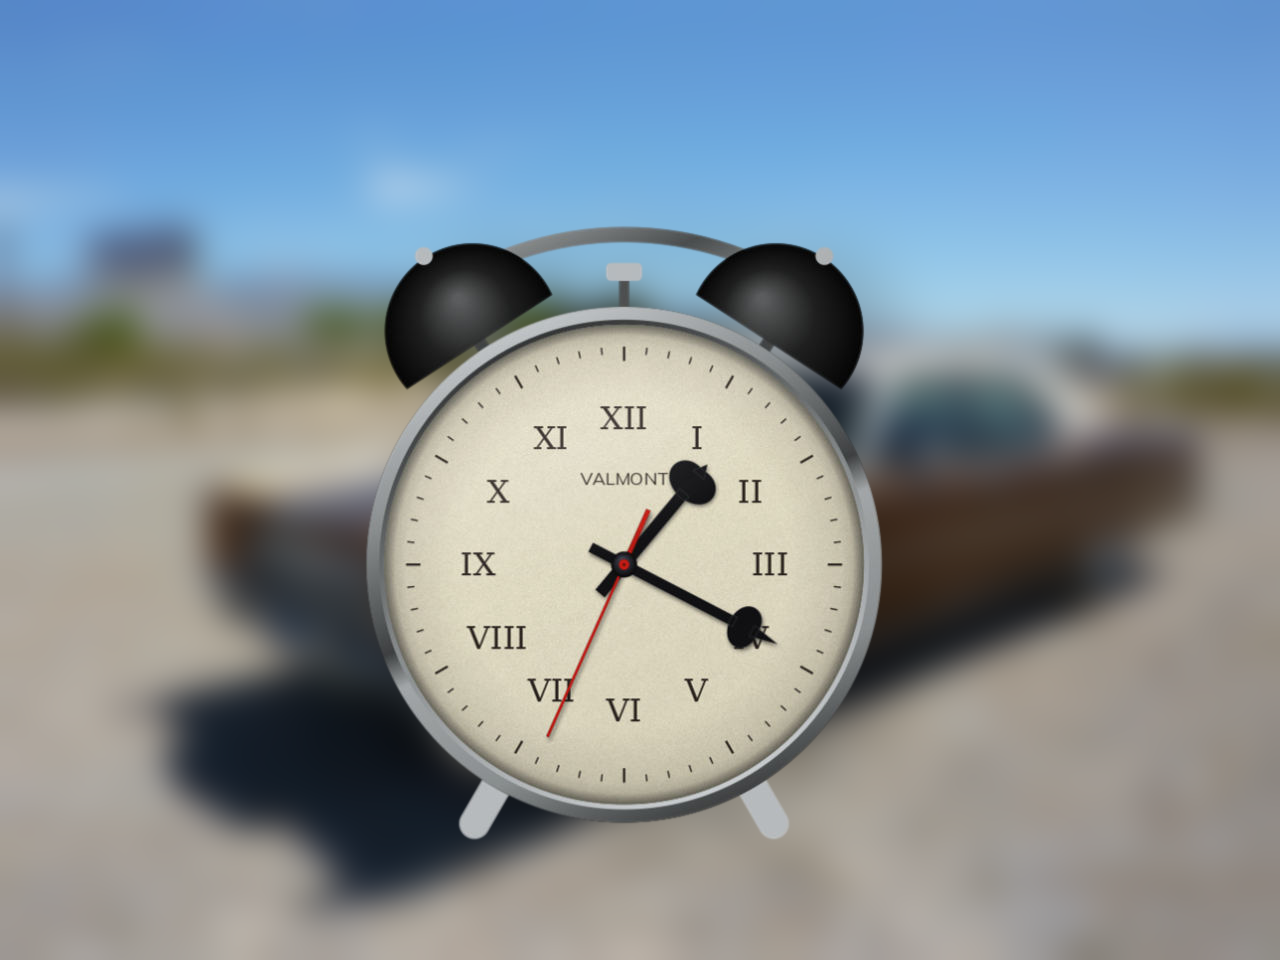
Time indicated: 1:19:34
